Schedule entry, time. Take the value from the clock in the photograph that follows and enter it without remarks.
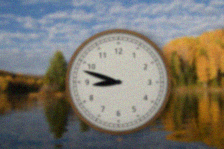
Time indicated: 8:48
